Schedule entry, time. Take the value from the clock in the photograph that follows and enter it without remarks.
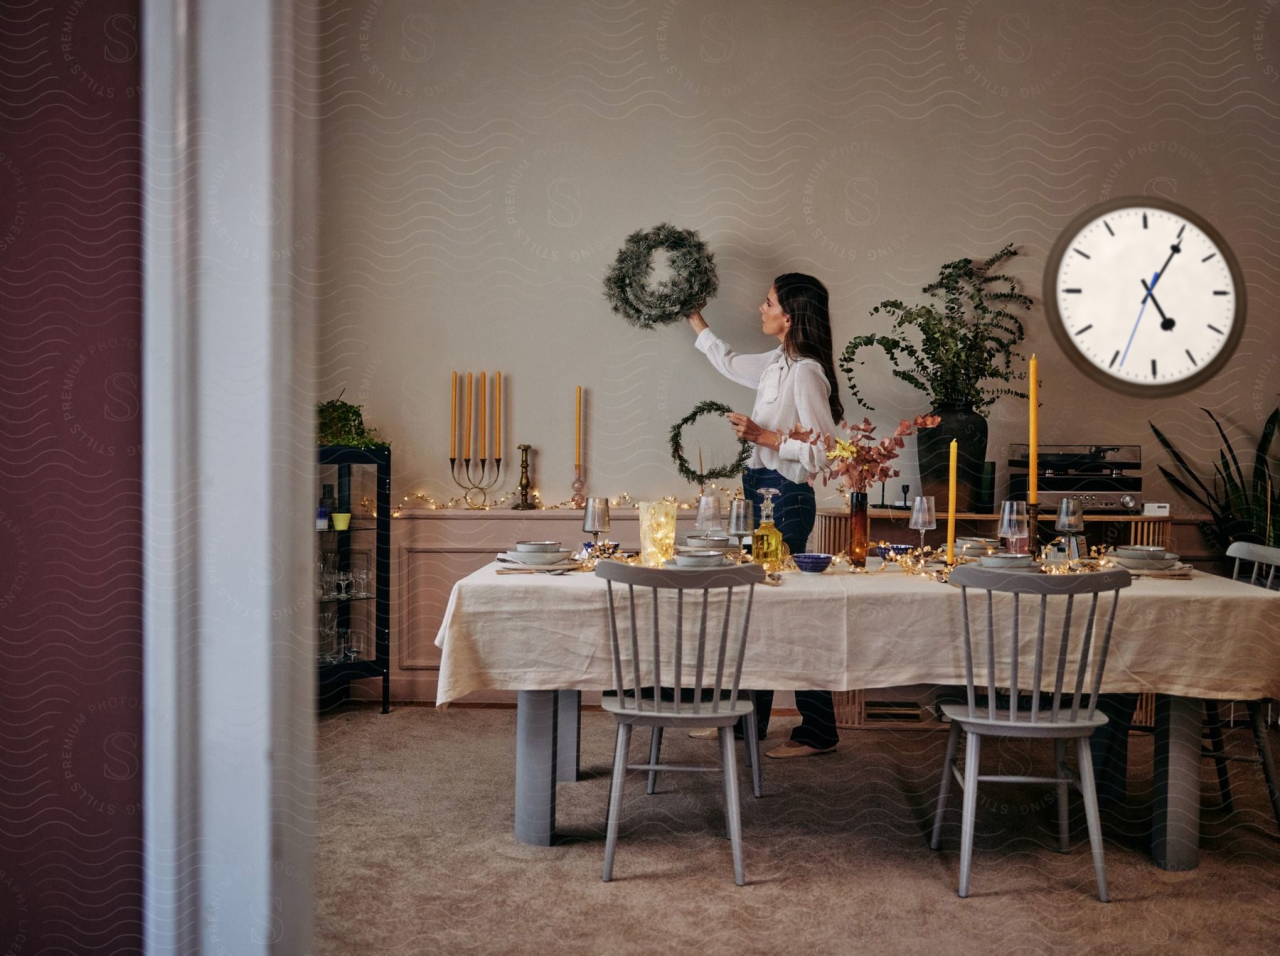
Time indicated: 5:05:34
